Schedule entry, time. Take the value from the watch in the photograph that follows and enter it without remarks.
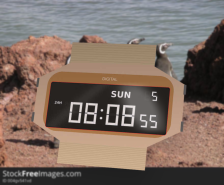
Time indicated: 8:08:55
